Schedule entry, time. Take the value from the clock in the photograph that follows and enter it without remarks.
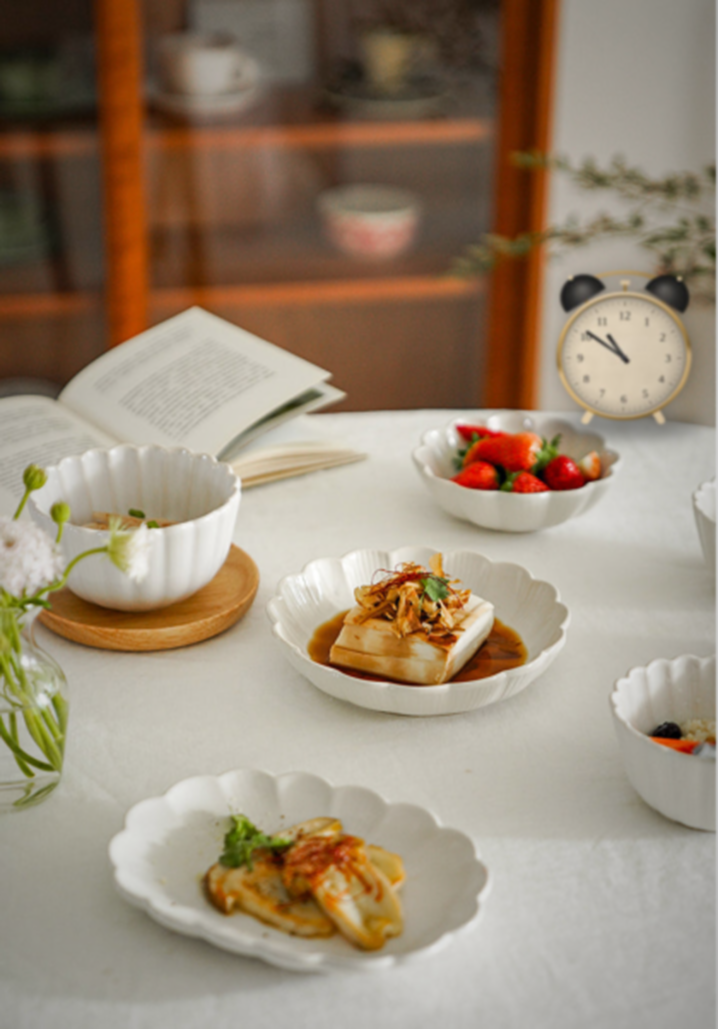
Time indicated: 10:51
